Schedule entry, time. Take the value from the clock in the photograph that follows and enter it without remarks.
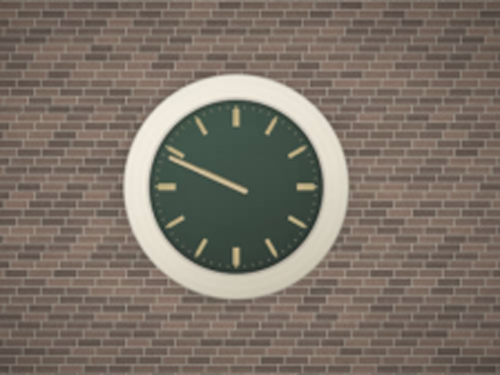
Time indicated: 9:49
